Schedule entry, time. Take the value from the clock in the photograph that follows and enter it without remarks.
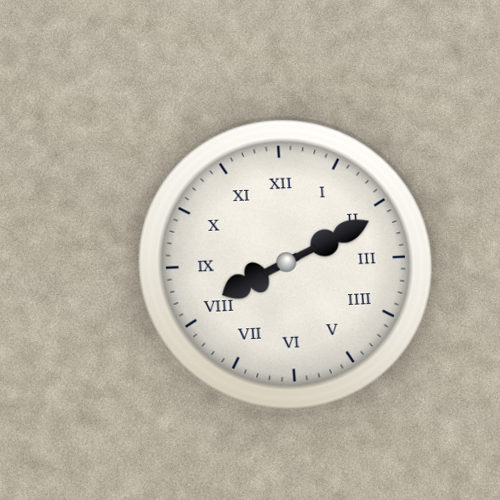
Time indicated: 8:11
